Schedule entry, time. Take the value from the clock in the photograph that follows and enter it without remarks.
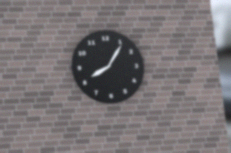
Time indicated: 8:06
